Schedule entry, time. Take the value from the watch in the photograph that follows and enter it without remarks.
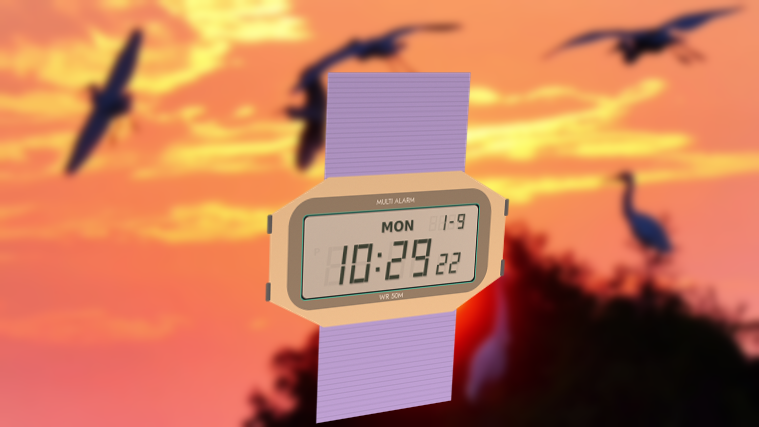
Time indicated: 10:29:22
